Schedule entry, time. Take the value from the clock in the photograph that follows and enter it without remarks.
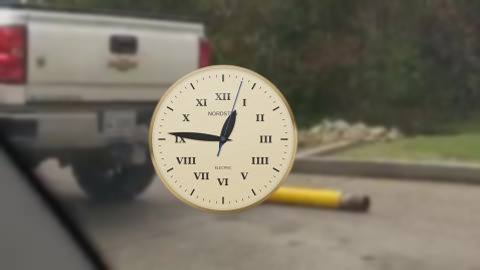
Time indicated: 12:46:03
